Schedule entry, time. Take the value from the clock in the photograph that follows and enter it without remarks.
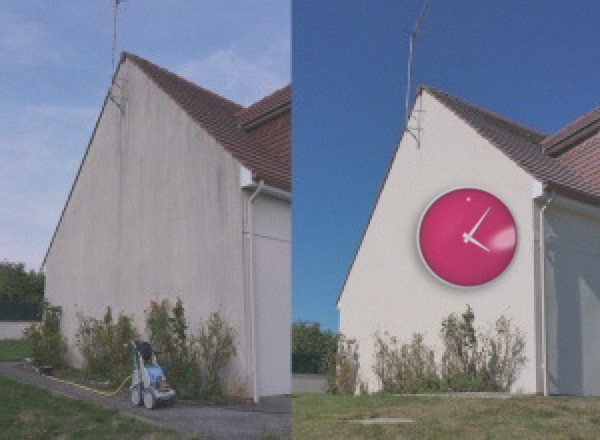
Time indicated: 4:06
